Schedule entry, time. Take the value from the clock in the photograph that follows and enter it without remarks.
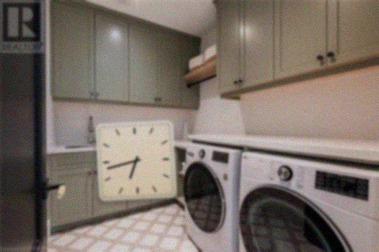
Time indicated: 6:43
